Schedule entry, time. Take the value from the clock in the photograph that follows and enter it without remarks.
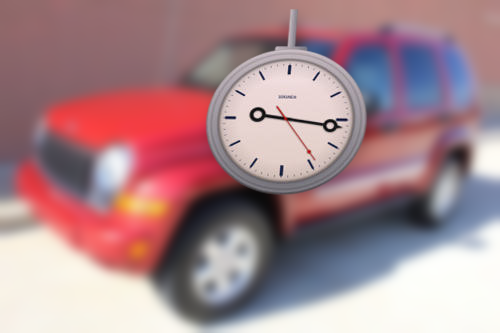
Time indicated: 9:16:24
